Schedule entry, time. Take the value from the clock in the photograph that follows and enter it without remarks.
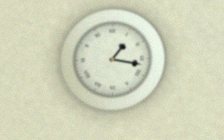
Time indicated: 1:17
